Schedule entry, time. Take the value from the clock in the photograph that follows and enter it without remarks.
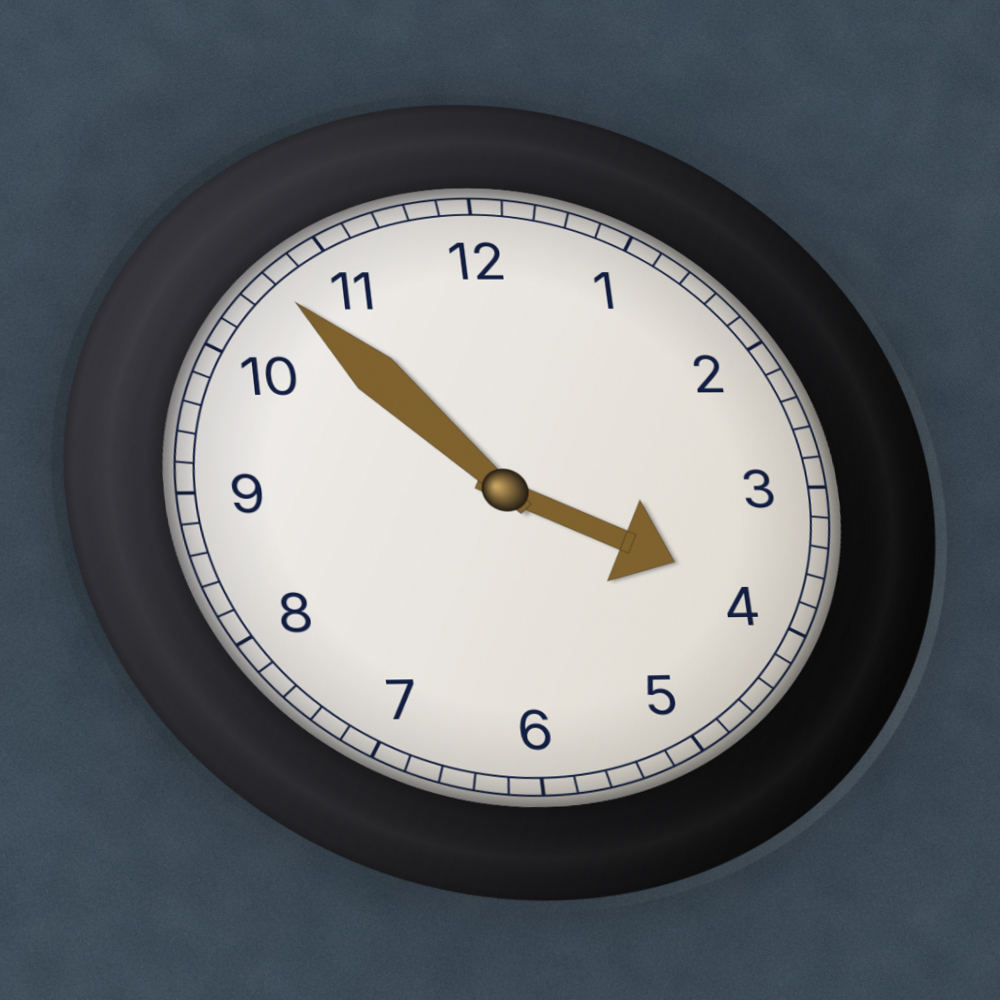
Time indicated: 3:53
